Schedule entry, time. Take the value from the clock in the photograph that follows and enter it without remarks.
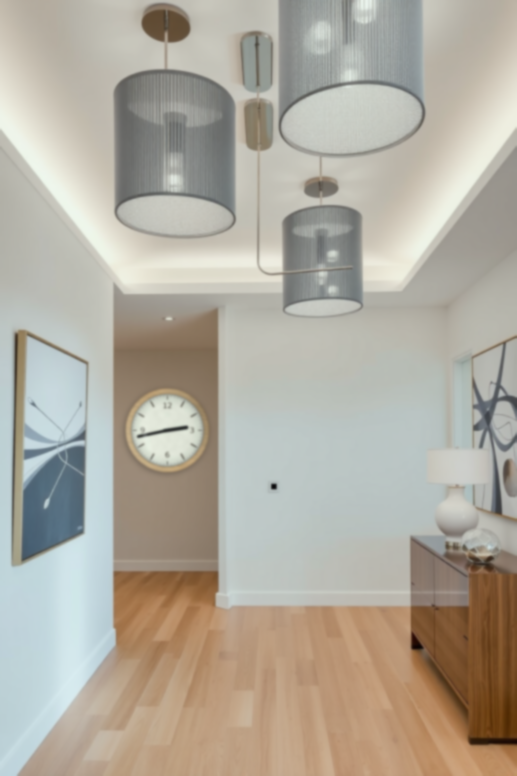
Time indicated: 2:43
